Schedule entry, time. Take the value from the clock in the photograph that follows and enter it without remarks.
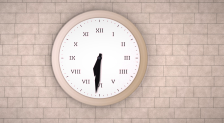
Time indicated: 6:31
